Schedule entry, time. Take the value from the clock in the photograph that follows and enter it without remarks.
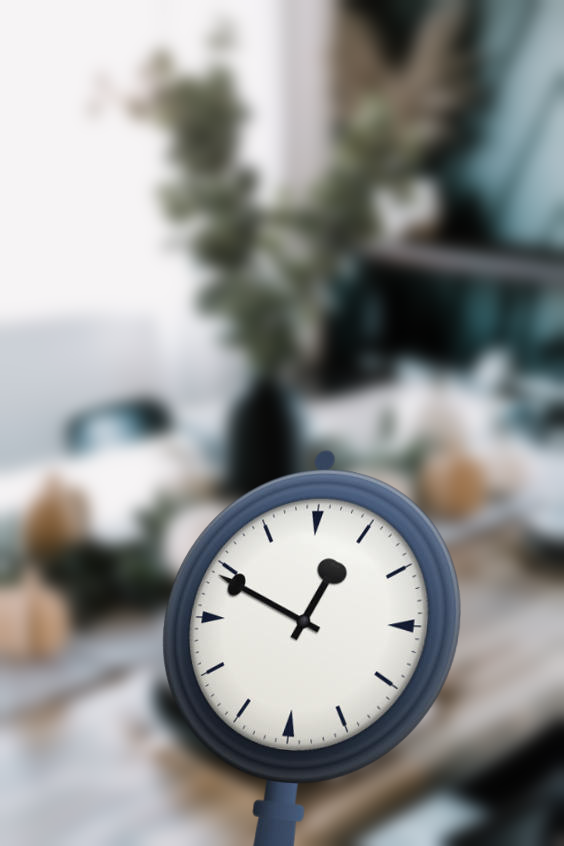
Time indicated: 12:49
